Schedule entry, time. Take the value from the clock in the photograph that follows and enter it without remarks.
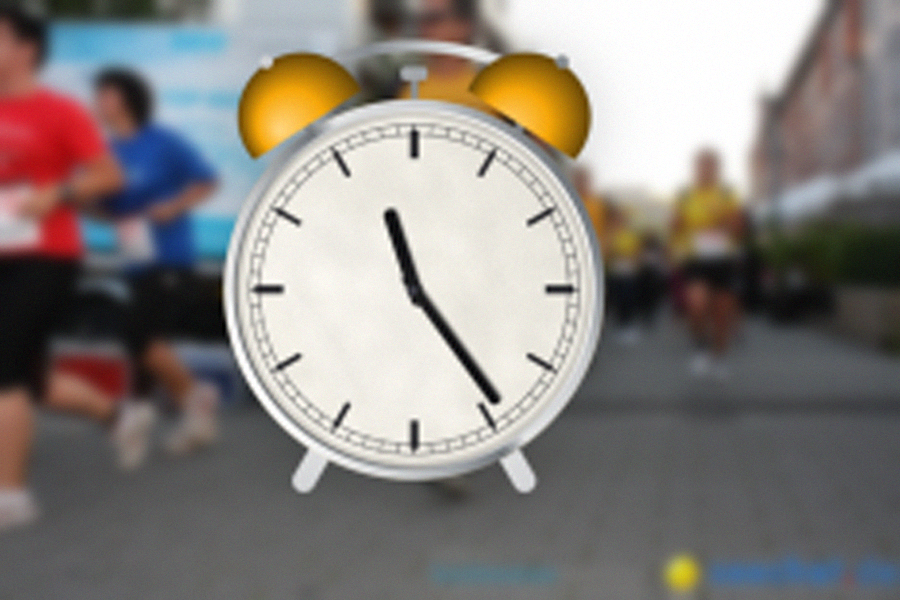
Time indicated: 11:24
